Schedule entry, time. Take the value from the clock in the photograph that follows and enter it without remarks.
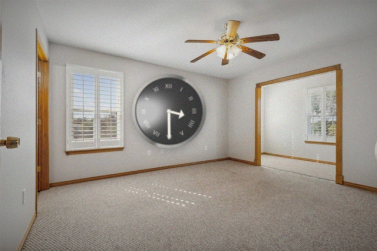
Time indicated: 3:30
